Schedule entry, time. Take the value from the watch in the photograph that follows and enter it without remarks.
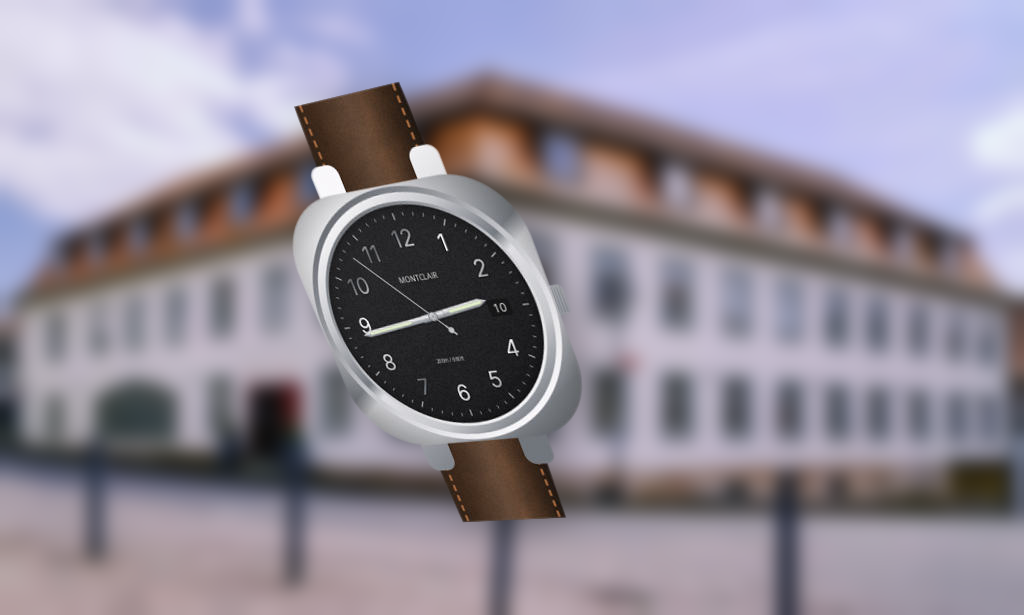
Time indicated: 2:43:53
